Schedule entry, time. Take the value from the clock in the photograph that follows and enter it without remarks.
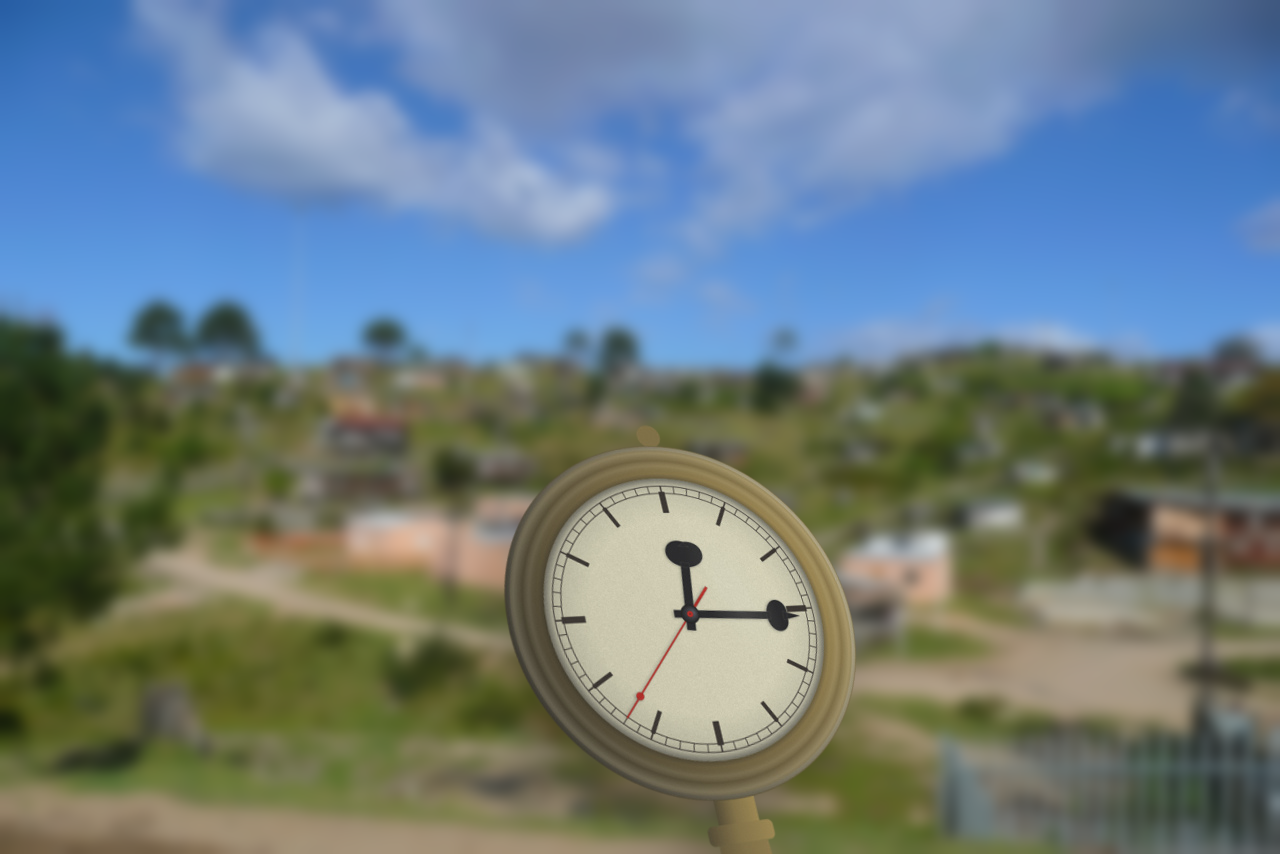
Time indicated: 12:15:37
